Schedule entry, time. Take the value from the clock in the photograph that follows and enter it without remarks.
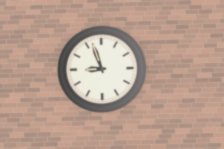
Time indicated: 8:57
